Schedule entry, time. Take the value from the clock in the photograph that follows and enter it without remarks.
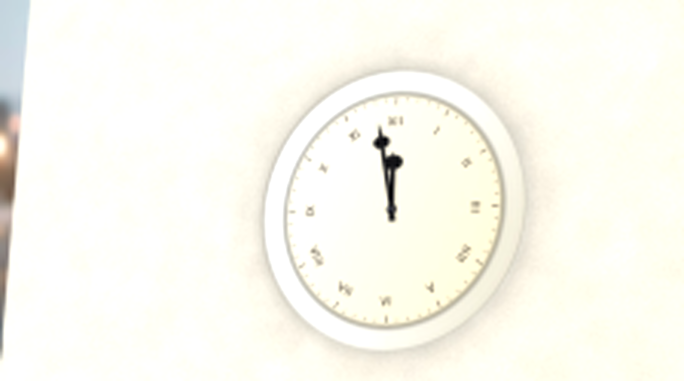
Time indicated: 11:58
